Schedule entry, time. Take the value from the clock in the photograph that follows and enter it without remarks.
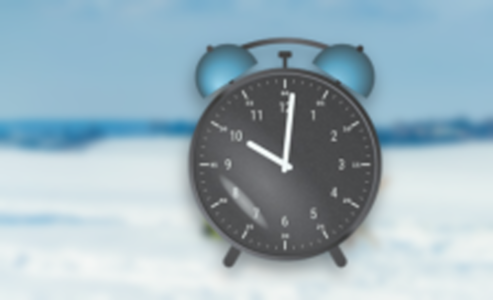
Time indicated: 10:01
